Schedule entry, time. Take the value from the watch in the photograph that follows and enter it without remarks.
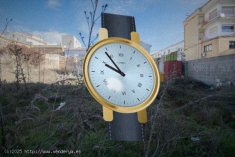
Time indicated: 9:54
